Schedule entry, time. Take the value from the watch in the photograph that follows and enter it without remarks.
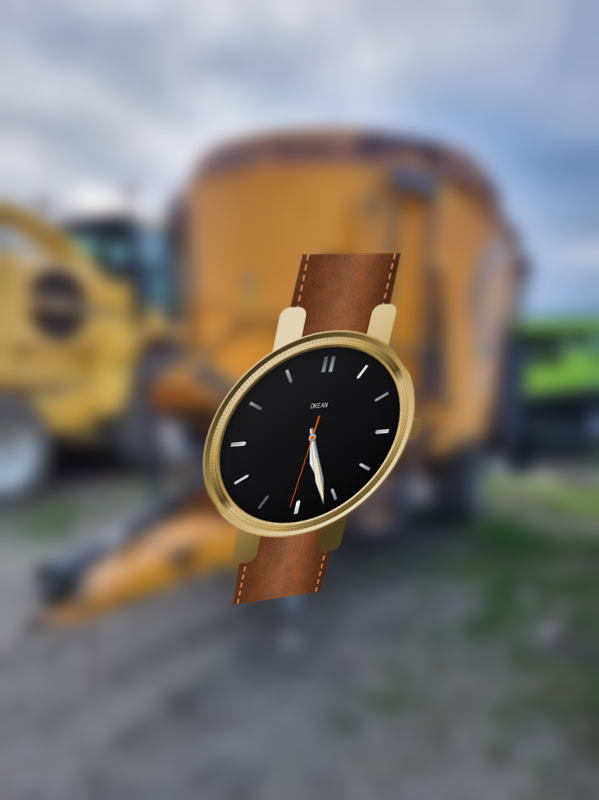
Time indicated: 5:26:31
